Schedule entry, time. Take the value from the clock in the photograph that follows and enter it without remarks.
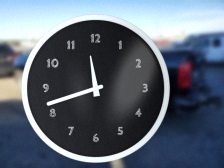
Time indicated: 11:42
